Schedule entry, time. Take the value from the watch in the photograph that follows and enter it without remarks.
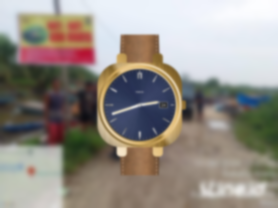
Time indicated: 2:42
